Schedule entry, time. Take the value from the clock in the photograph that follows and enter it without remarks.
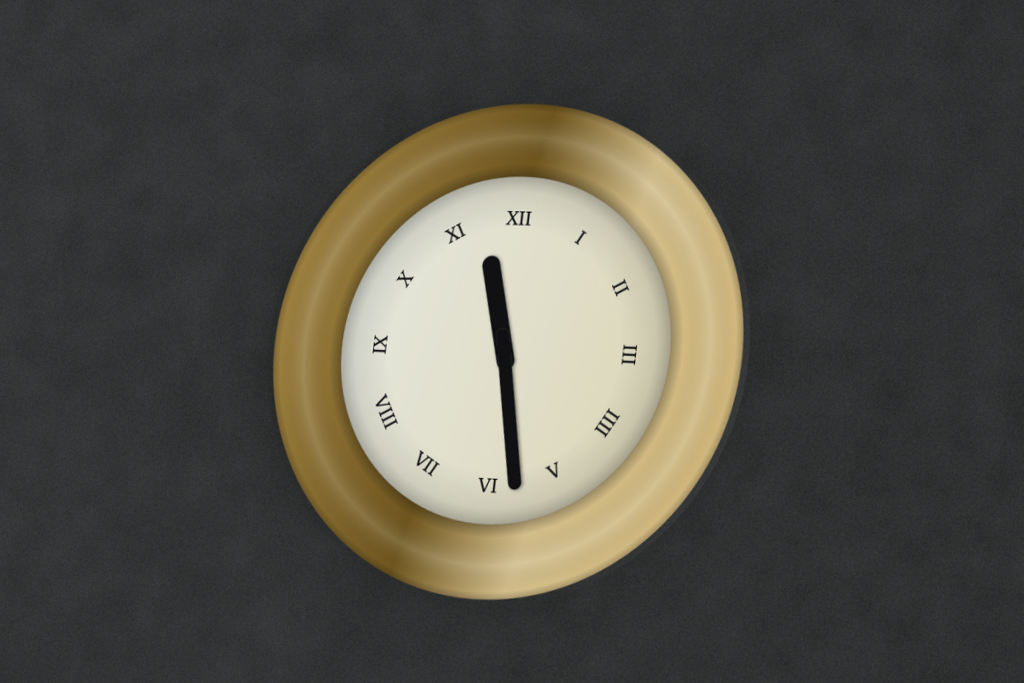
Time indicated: 11:28
